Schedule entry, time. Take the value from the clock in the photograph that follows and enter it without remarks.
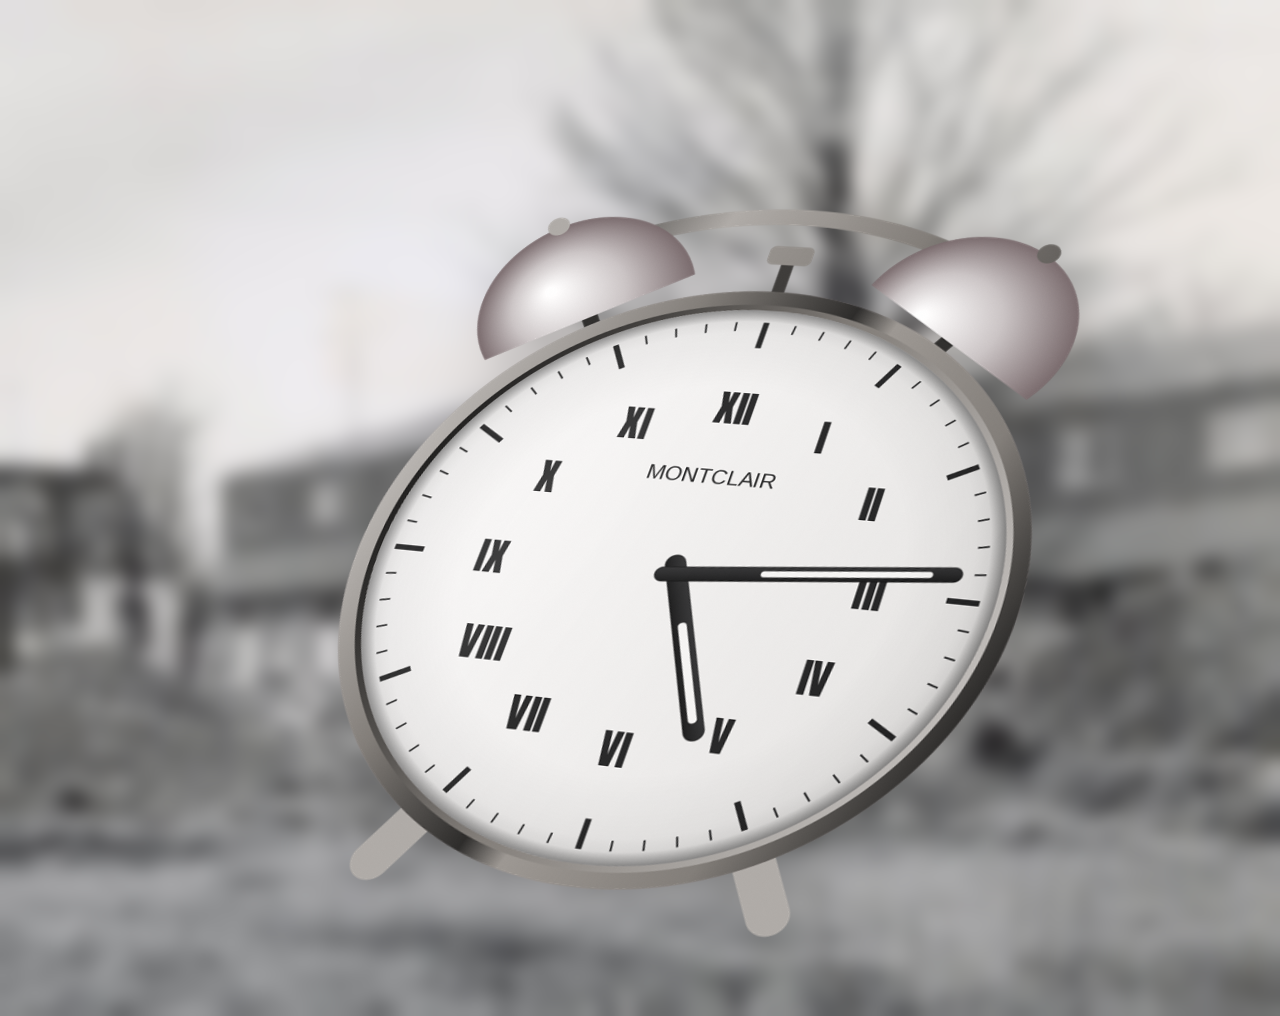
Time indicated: 5:14
